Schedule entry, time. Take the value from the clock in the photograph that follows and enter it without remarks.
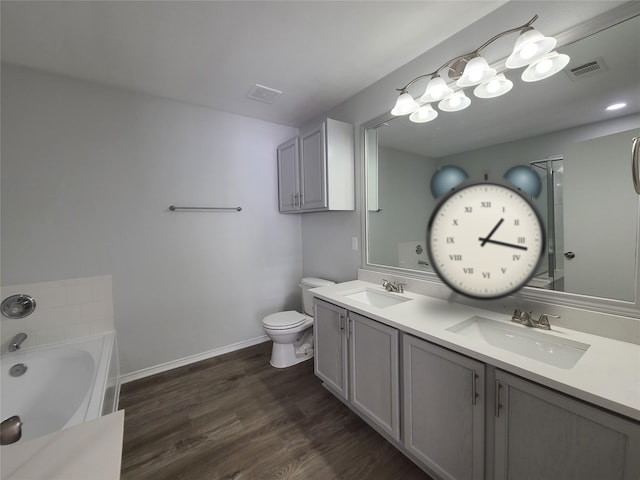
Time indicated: 1:17
